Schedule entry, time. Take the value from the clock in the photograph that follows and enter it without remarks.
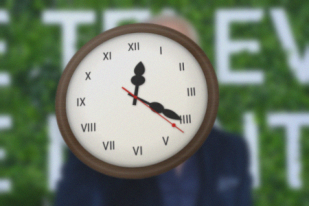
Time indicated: 12:20:22
